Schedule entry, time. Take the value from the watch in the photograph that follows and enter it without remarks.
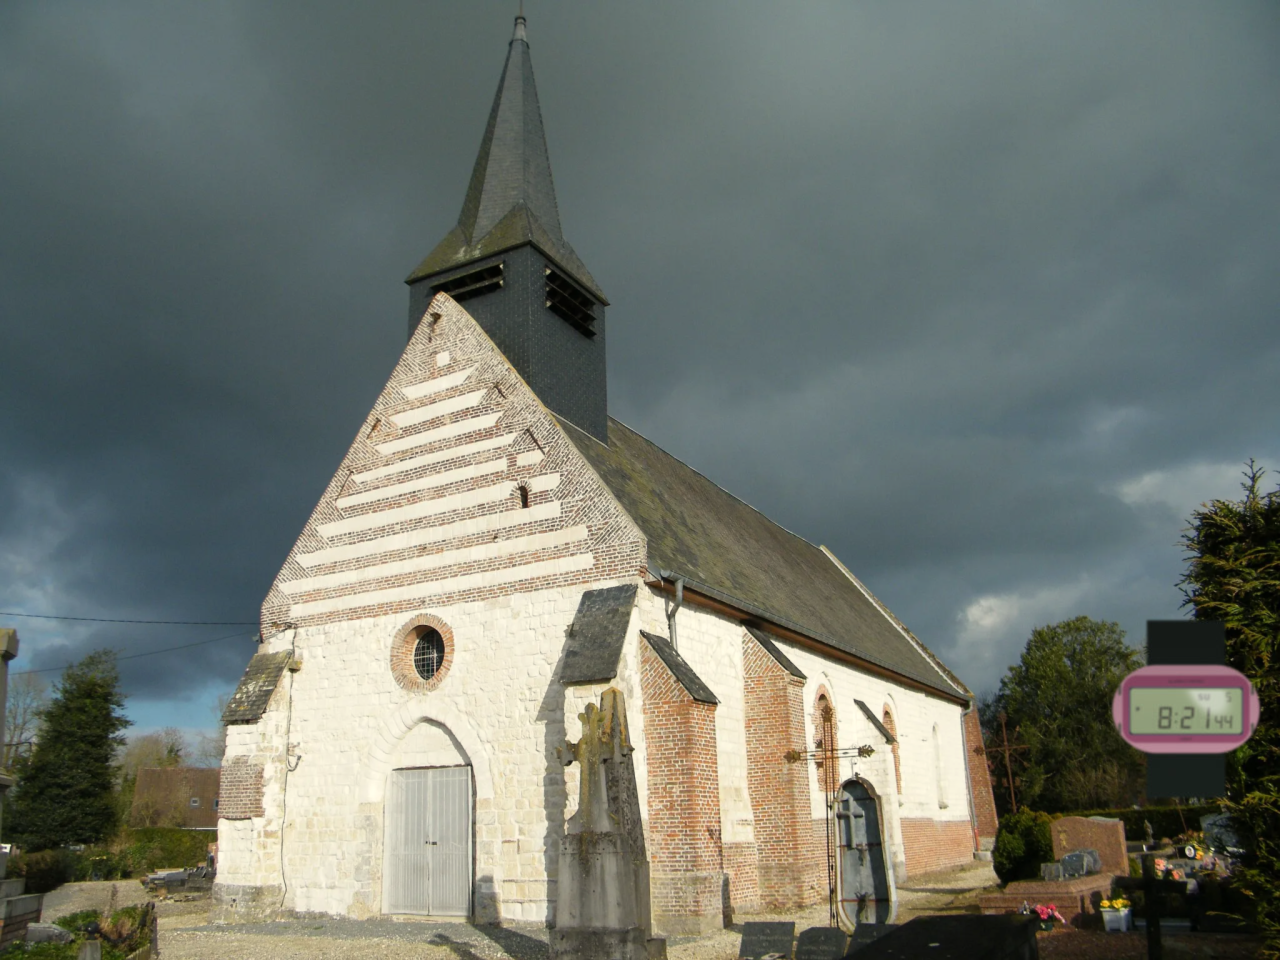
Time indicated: 8:21:44
